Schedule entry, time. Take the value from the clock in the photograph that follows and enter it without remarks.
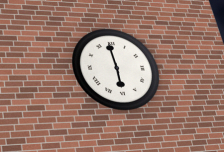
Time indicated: 5:59
